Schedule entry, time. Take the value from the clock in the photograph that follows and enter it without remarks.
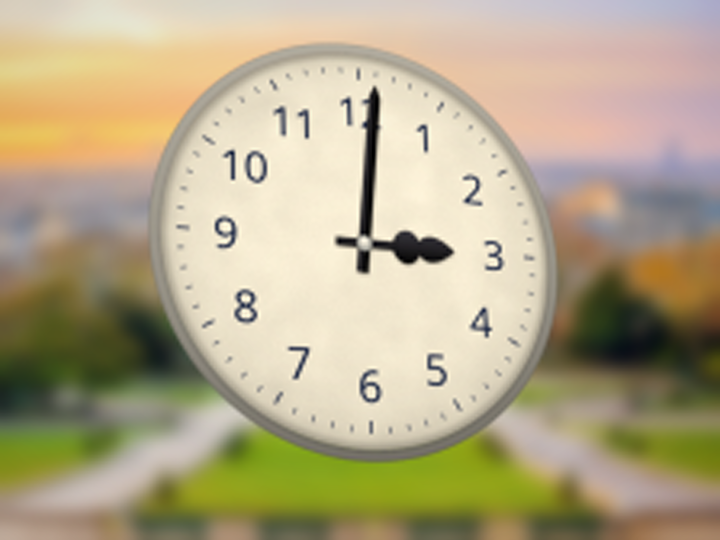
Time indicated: 3:01
